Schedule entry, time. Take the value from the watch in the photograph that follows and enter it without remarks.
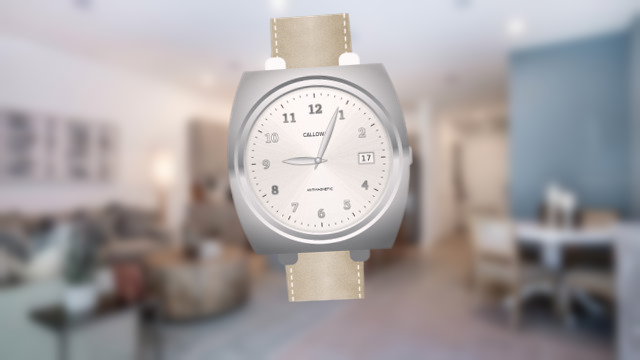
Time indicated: 9:04
